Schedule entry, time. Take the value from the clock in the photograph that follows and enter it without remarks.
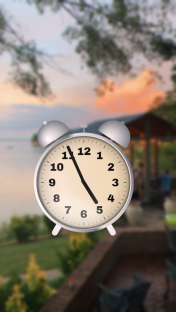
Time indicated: 4:56
